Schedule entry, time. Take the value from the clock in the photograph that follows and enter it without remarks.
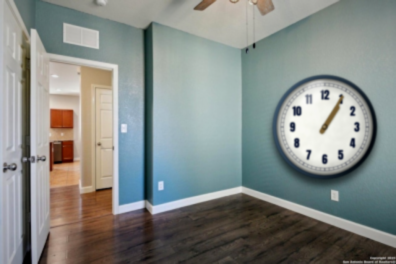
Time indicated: 1:05
